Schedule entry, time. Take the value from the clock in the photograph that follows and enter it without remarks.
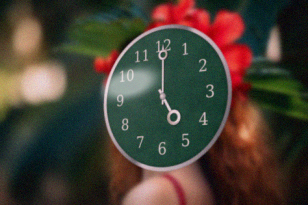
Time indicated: 5:00
